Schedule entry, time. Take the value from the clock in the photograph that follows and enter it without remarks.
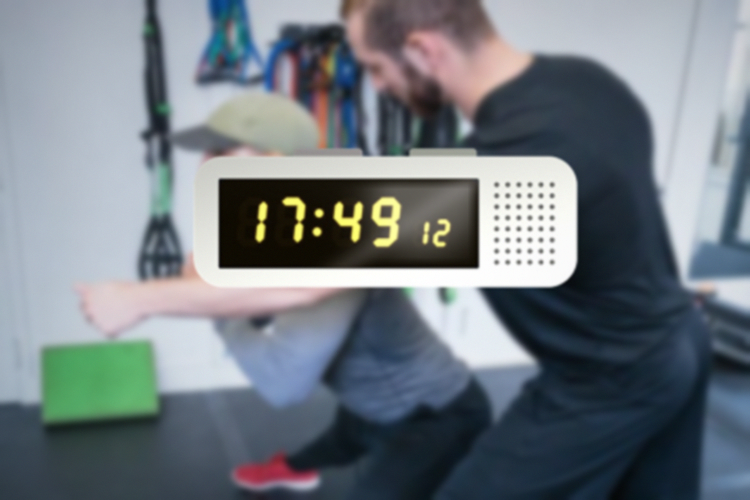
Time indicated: 17:49:12
